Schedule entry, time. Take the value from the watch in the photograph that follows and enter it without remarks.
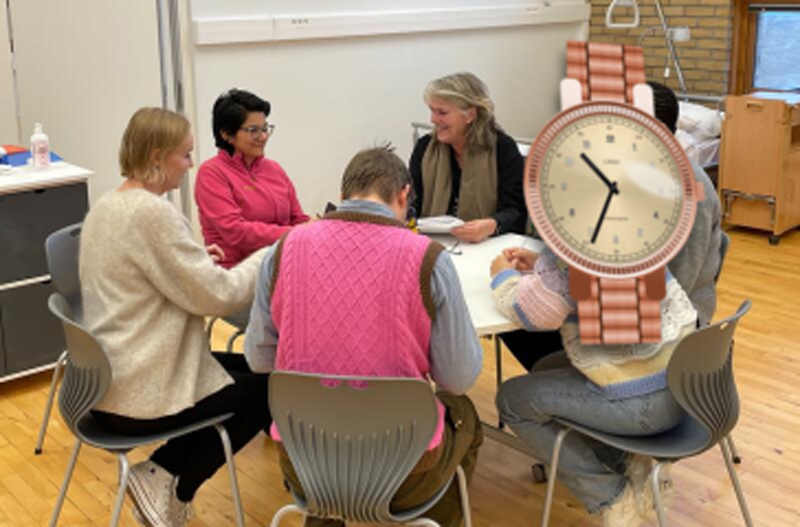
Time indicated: 10:34
